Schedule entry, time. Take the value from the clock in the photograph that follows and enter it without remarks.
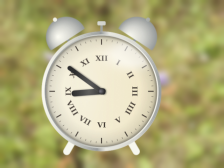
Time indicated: 8:51
